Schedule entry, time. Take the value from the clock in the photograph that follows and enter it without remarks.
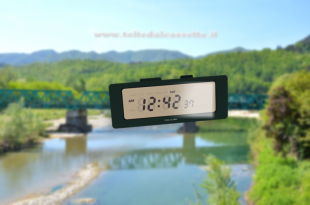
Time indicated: 12:42:37
